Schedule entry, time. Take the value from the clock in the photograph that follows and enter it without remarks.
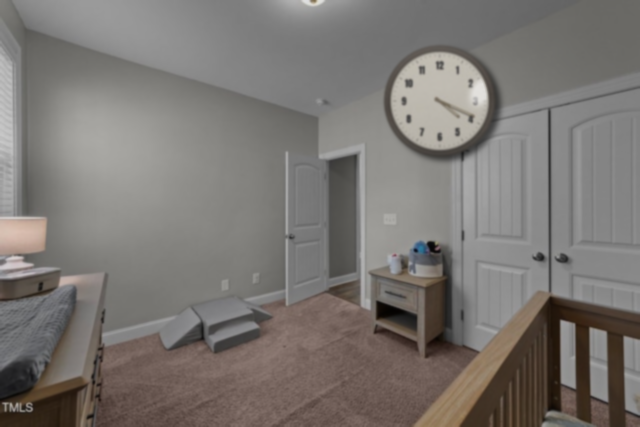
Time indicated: 4:19
